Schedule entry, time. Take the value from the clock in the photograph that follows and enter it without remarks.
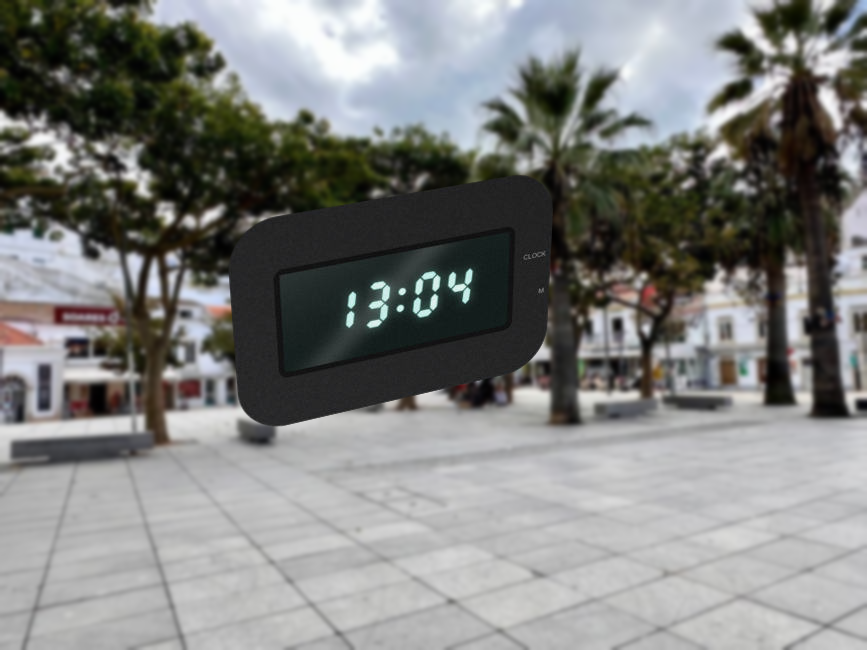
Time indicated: 13:04
